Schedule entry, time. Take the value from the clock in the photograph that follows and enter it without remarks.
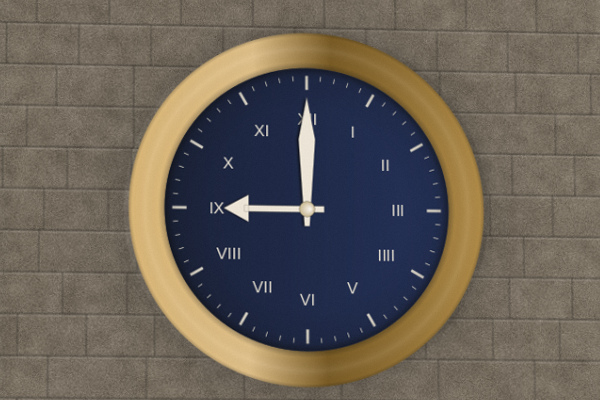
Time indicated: 9:00
